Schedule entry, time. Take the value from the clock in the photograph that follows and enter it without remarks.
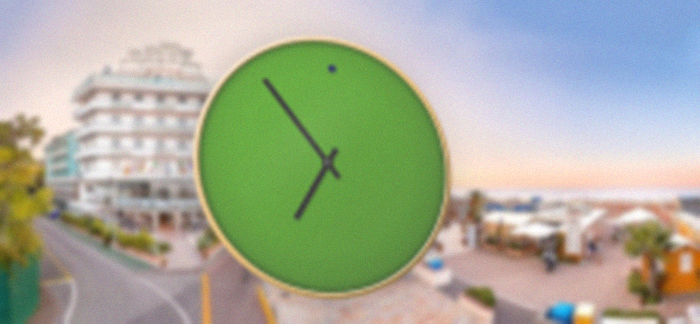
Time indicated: 6:53
